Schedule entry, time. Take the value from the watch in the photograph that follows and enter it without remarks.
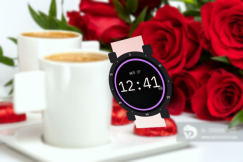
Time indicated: 12:41
